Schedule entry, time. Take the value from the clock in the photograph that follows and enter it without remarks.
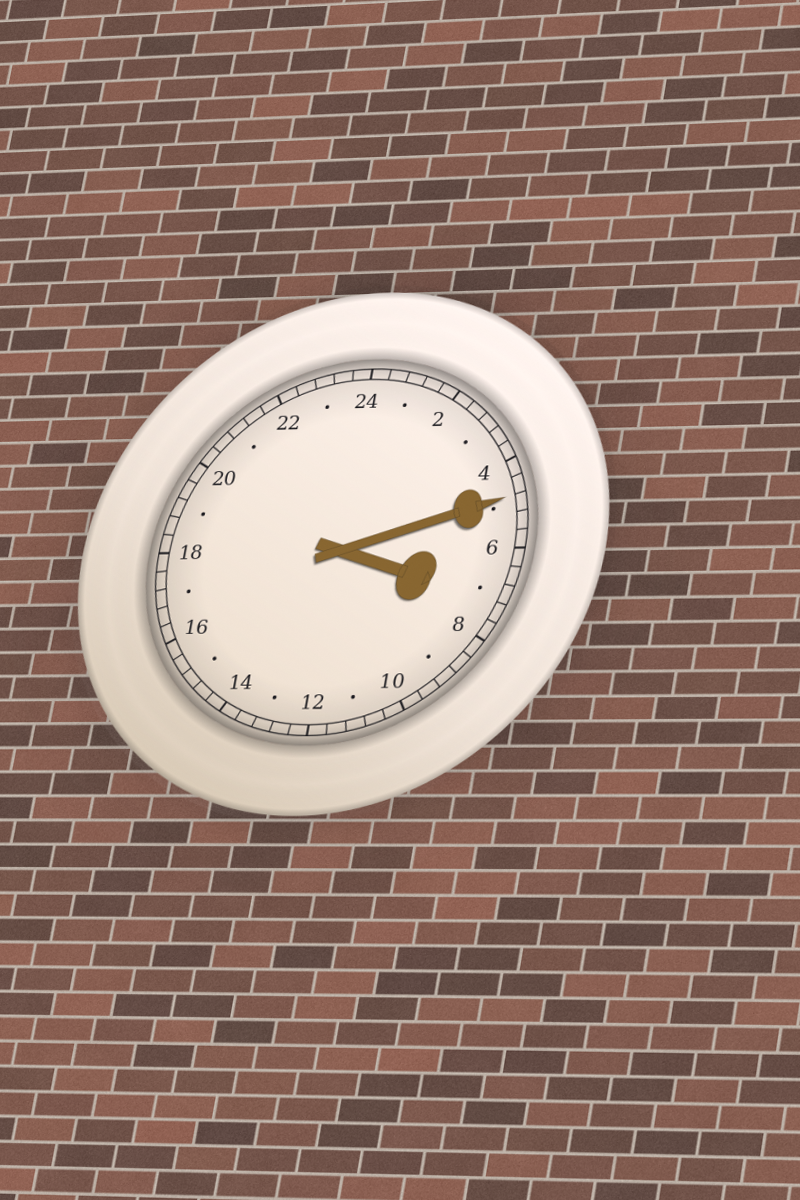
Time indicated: 7:12
